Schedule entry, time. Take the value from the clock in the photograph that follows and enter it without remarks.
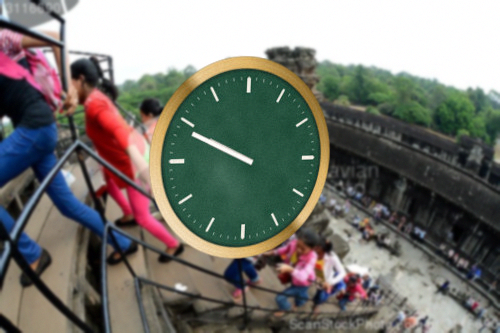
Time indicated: 9:49
